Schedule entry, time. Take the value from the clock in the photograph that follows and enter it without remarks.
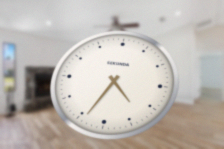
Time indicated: 4:34
